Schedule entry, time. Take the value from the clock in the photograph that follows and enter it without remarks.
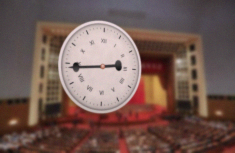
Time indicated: 2:44
